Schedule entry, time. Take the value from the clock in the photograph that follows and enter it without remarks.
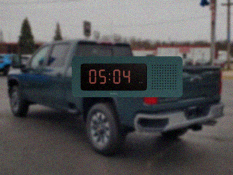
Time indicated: 5:04
